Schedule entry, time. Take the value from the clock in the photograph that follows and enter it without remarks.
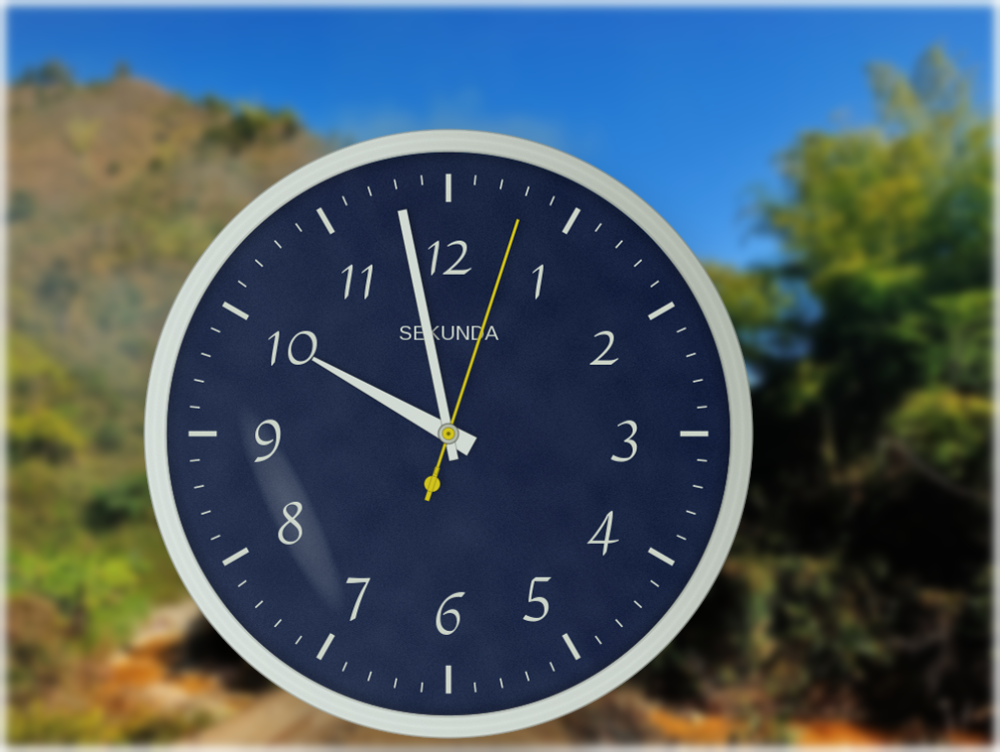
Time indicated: 9:58:03
